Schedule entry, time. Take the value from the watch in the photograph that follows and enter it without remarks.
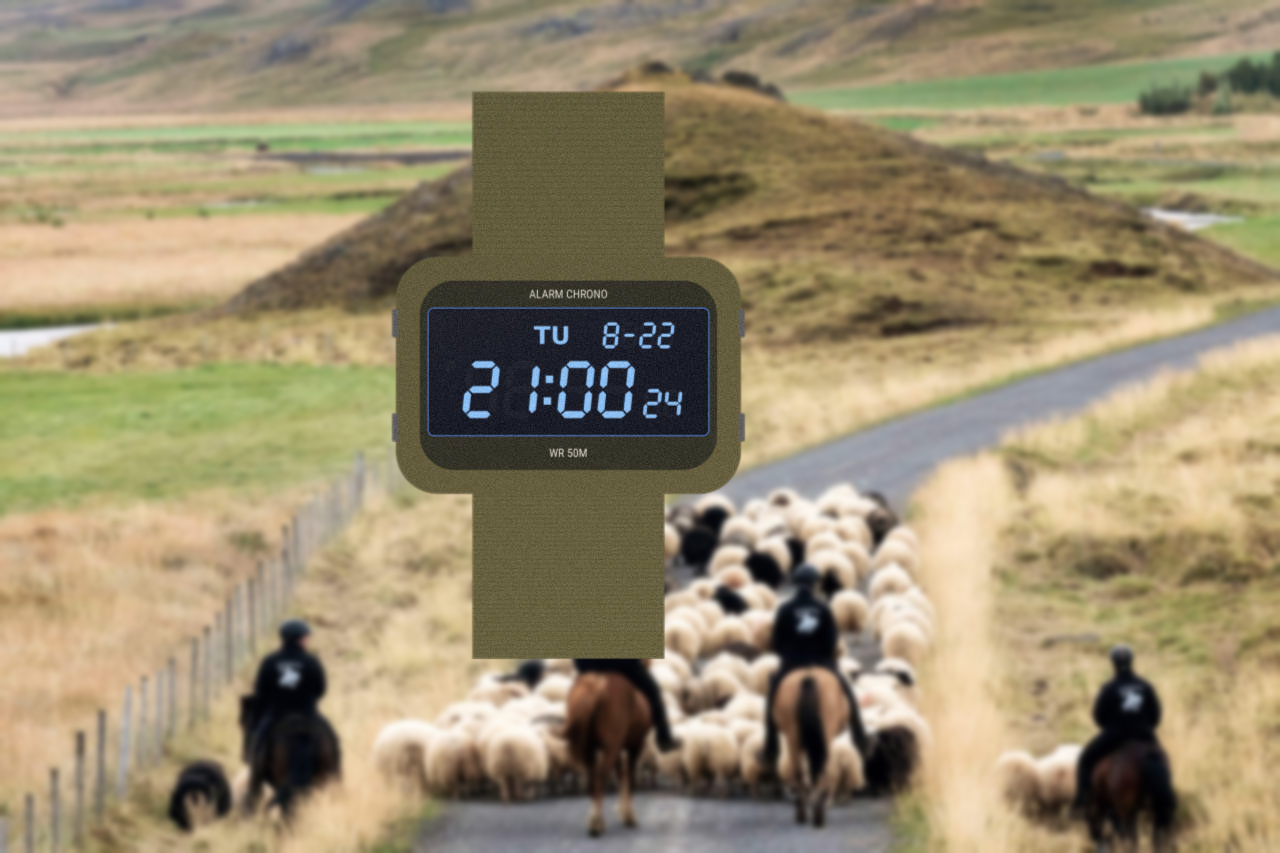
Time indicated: 21:00:24
